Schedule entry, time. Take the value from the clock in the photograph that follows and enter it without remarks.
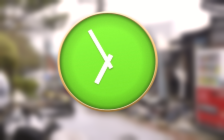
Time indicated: 6:55
